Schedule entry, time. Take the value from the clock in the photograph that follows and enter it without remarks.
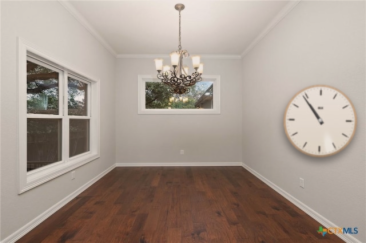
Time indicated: 10:54
